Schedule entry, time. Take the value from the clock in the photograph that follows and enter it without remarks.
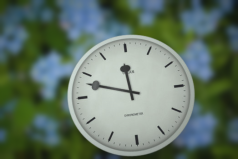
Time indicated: 11:48
